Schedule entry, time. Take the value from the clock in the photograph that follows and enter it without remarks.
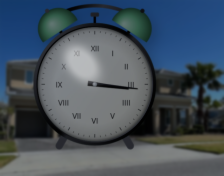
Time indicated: 3:16
